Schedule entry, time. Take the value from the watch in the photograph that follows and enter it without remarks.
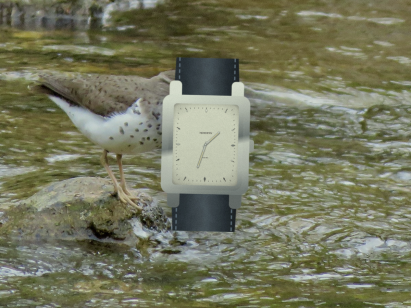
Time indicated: 1:33
